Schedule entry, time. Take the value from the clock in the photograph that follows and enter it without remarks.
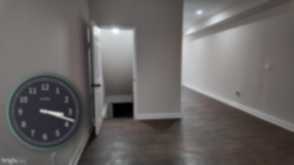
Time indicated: 3:18
